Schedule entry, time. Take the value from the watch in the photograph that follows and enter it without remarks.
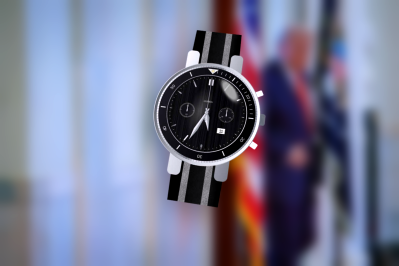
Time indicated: 5:34
